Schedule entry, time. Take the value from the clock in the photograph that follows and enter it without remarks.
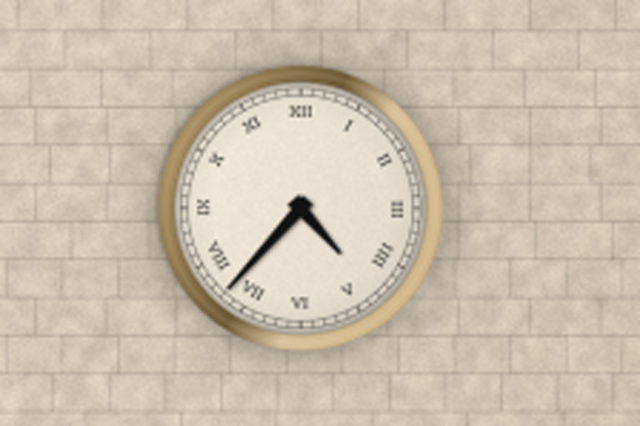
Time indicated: 4:37
